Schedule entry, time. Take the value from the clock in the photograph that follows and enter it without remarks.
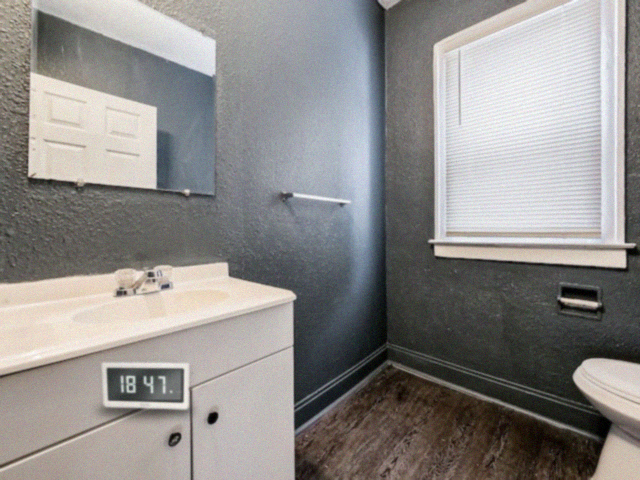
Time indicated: 18:47
